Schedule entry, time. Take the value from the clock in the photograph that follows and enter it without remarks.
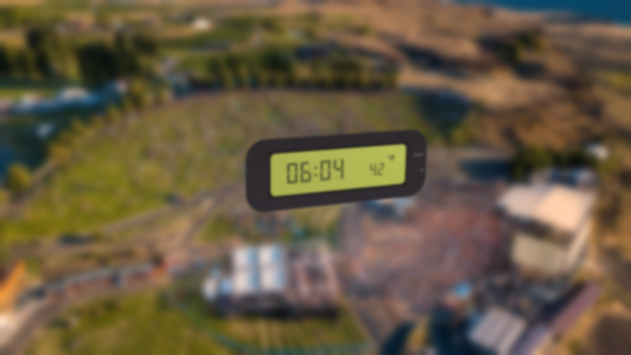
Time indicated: 6:04
